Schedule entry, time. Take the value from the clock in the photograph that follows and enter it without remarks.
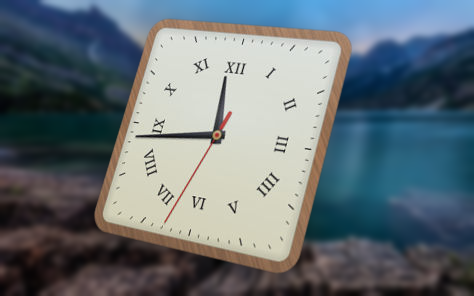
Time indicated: 11:43:33
